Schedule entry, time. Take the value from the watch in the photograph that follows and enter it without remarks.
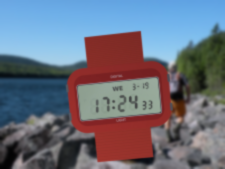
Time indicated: 17:24
